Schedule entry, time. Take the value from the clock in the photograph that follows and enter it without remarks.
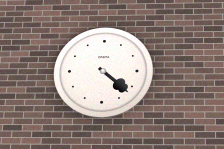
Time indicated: 4:22
